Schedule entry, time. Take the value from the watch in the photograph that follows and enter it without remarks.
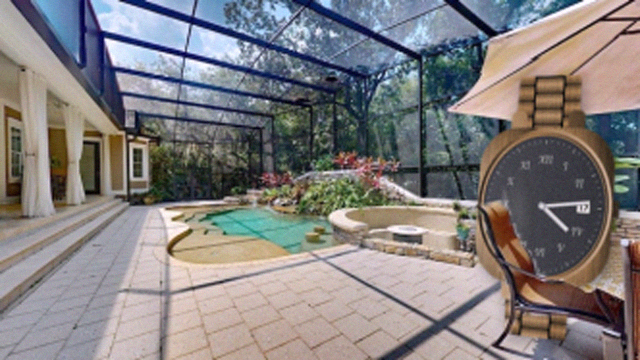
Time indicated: 4:14
